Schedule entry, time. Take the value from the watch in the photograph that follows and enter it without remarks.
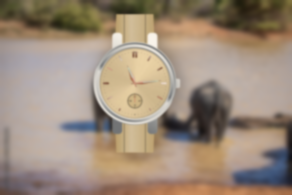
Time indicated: 11:14
